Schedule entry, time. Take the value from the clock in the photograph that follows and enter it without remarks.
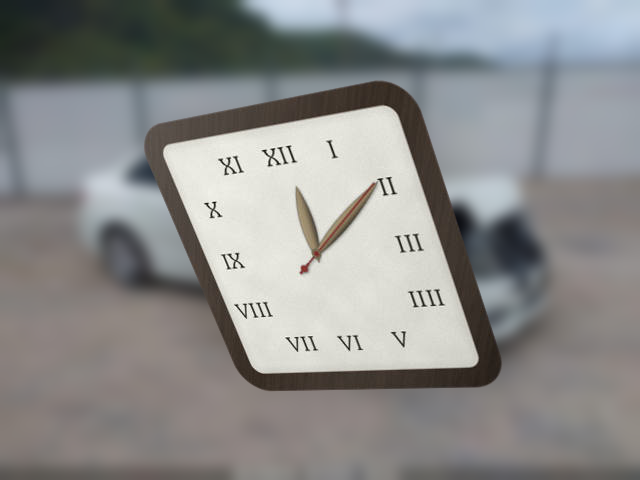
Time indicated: 12:09:09
